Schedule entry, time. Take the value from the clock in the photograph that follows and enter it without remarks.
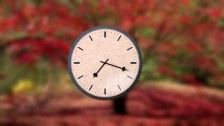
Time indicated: 7:18
